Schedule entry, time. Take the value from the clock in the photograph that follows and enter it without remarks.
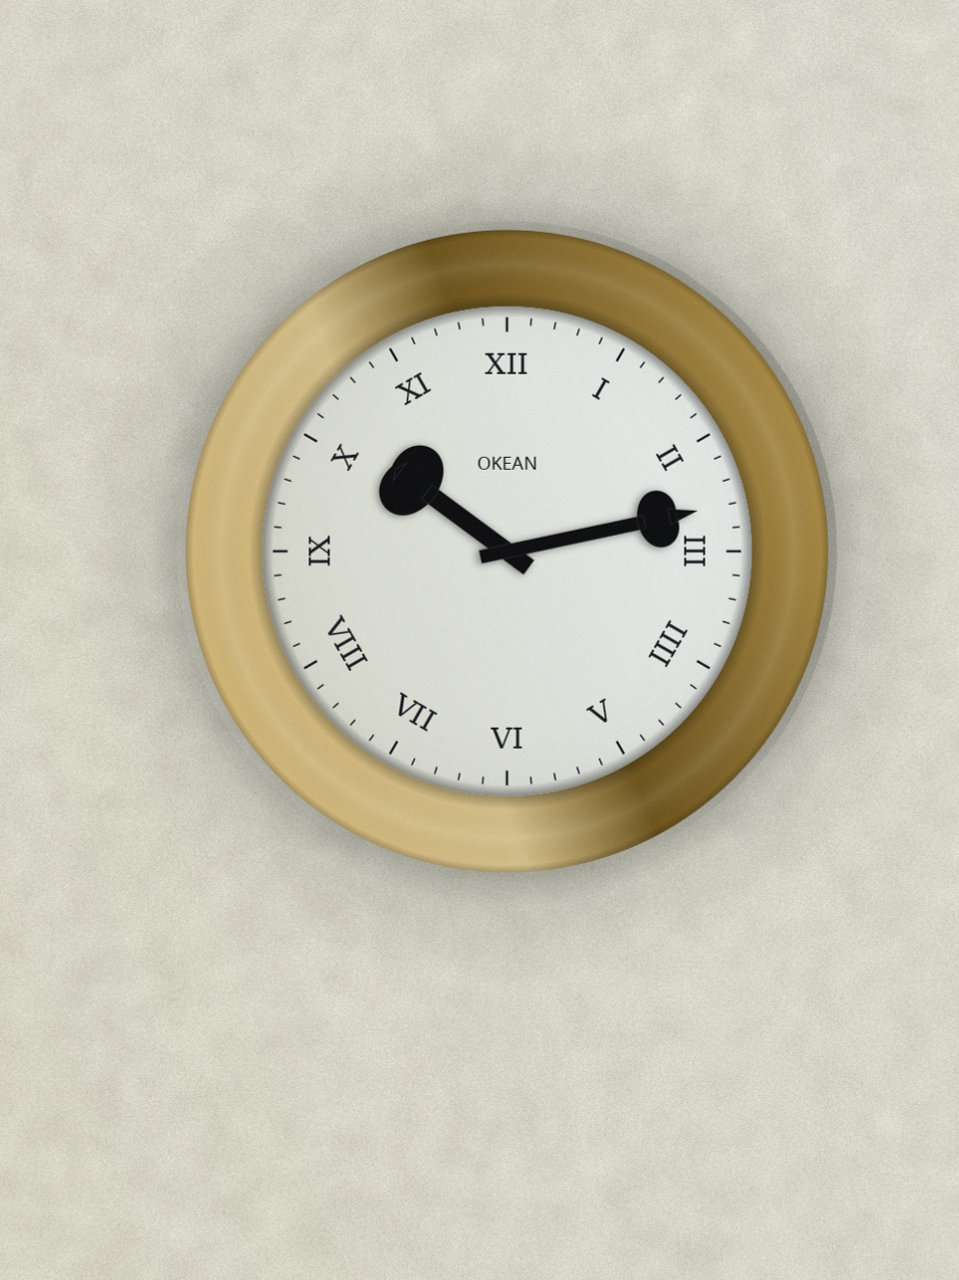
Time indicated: 10:13
